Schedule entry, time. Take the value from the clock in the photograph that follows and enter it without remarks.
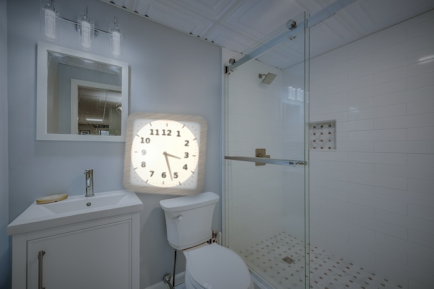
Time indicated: 3:27
